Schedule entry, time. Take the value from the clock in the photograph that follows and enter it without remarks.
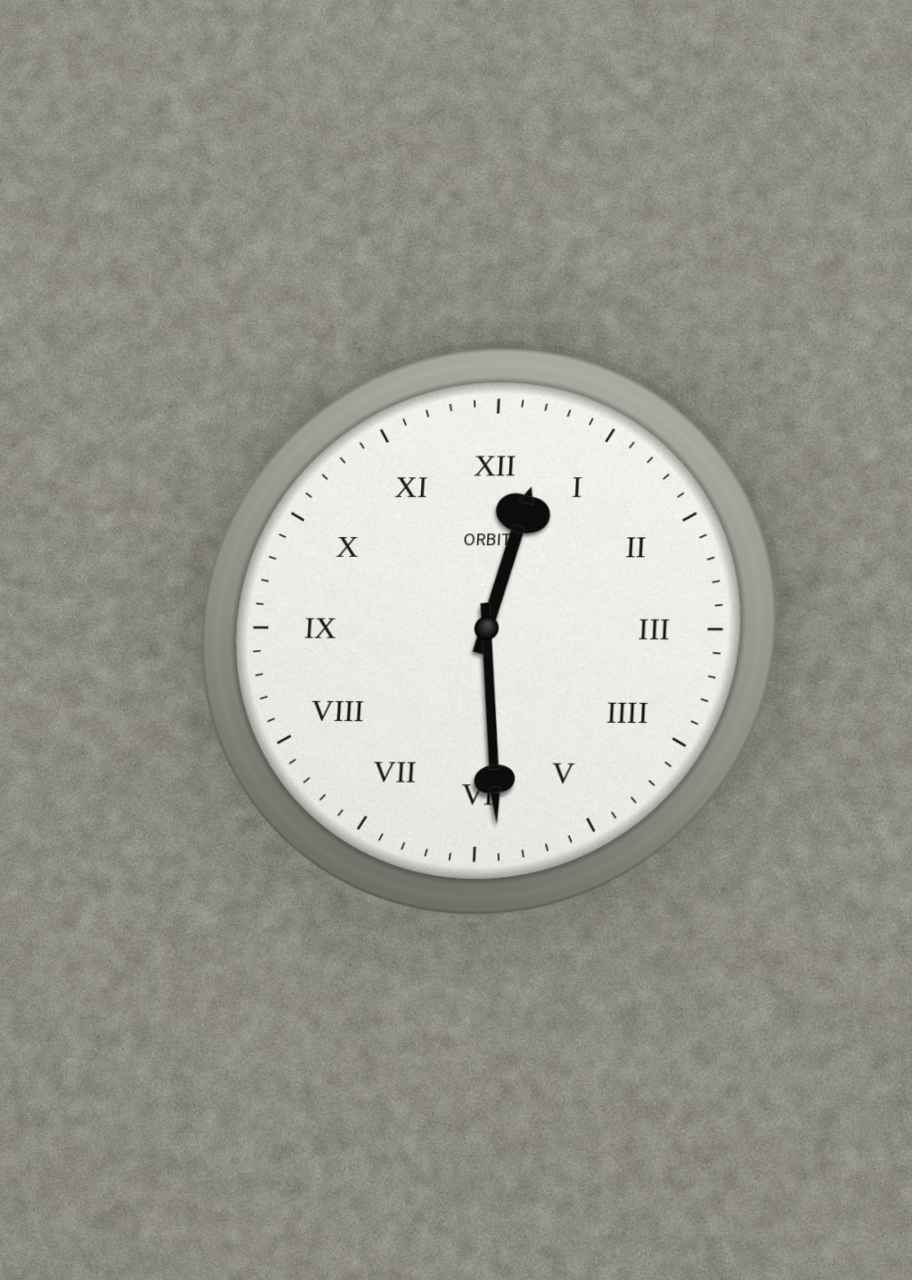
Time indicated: 12:29
